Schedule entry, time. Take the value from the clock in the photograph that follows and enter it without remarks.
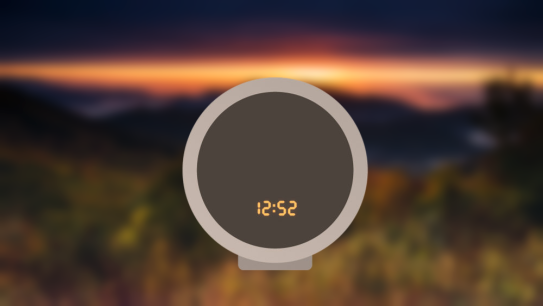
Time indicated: 12:52
